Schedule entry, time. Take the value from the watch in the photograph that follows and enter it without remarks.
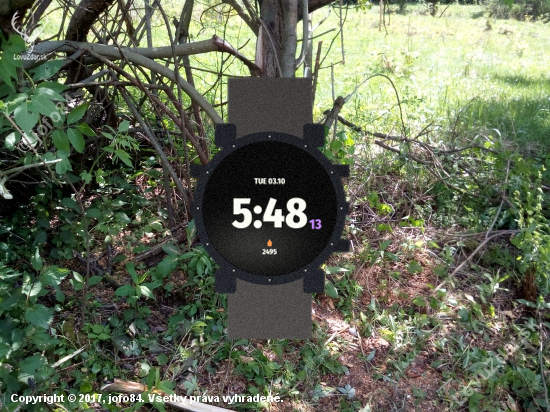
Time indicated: 5:48:13
